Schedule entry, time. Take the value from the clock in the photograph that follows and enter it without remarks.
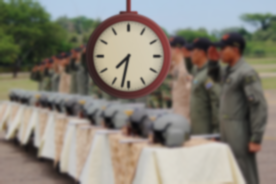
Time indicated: 7:32
